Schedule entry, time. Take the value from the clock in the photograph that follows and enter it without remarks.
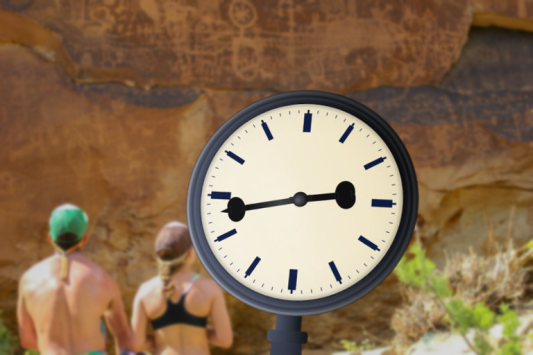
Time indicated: 2:43
